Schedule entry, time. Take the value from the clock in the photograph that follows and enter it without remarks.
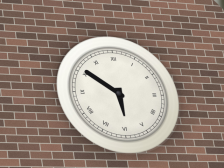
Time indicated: 5:51
